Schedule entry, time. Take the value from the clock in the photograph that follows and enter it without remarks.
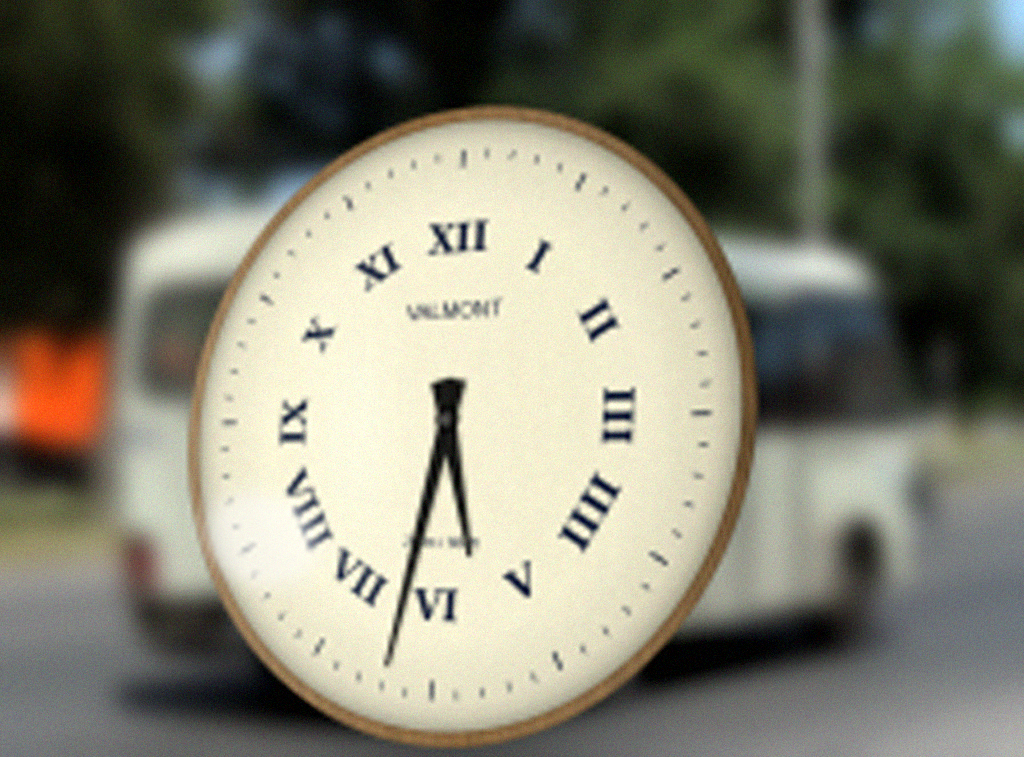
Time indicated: 5:32
